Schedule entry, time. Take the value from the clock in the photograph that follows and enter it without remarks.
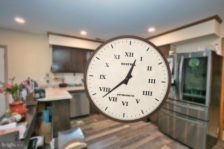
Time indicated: 12:38
